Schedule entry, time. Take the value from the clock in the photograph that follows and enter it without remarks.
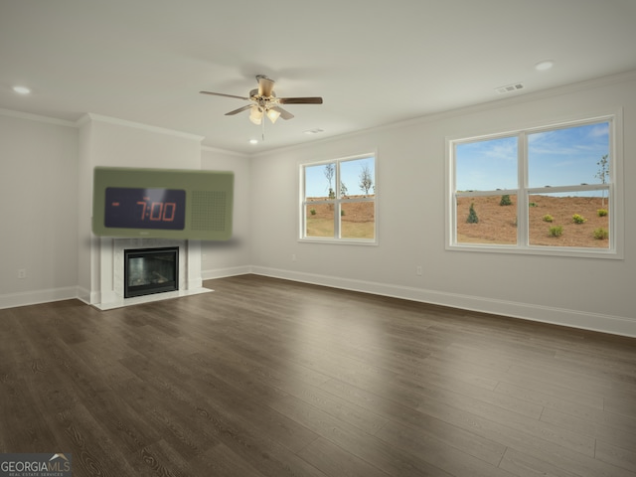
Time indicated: 7:00
